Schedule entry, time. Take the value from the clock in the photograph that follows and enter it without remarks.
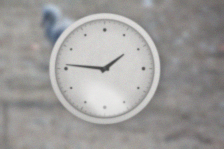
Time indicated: 1:46
